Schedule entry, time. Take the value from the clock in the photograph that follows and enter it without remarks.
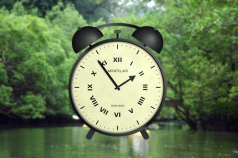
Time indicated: 1:54
